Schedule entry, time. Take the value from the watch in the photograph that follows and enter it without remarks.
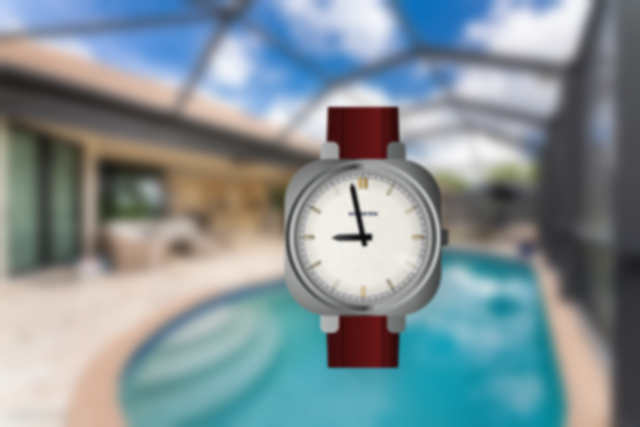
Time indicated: 8:58
